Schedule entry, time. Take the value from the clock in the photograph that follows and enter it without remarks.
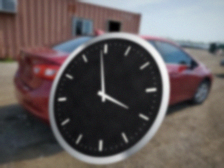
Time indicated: 3:59
